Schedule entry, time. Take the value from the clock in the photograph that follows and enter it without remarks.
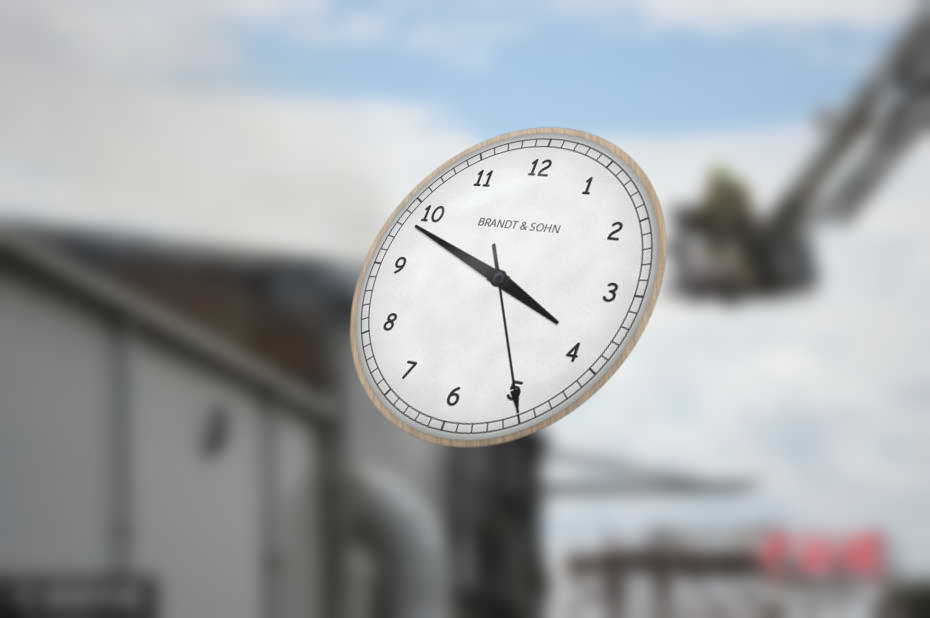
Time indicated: 3:48:25
